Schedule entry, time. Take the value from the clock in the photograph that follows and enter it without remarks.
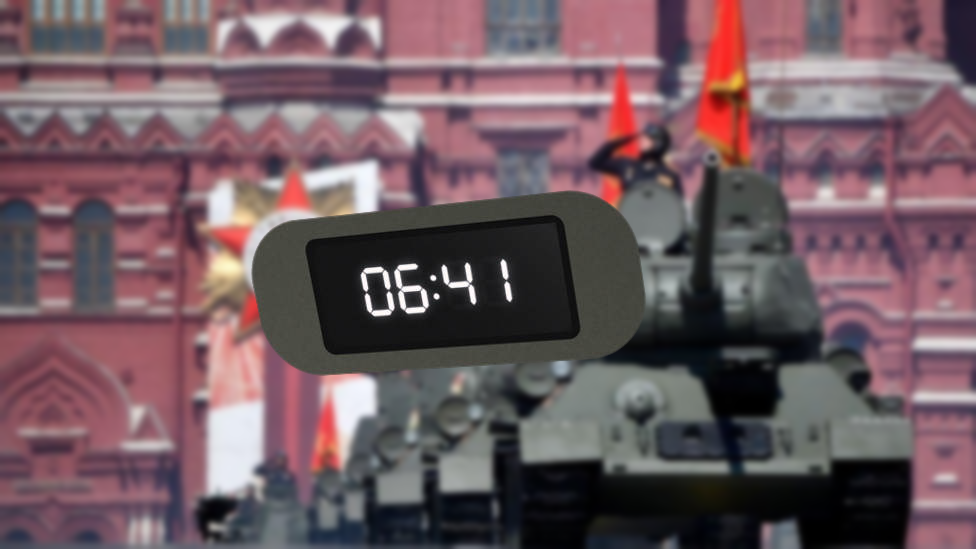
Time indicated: 6:41
